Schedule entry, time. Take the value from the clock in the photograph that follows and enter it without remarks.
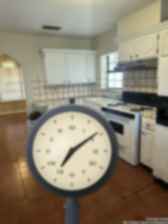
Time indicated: 7:09
